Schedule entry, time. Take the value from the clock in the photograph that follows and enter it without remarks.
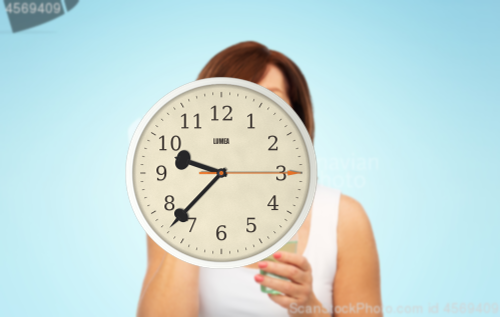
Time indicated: 9:37:15
